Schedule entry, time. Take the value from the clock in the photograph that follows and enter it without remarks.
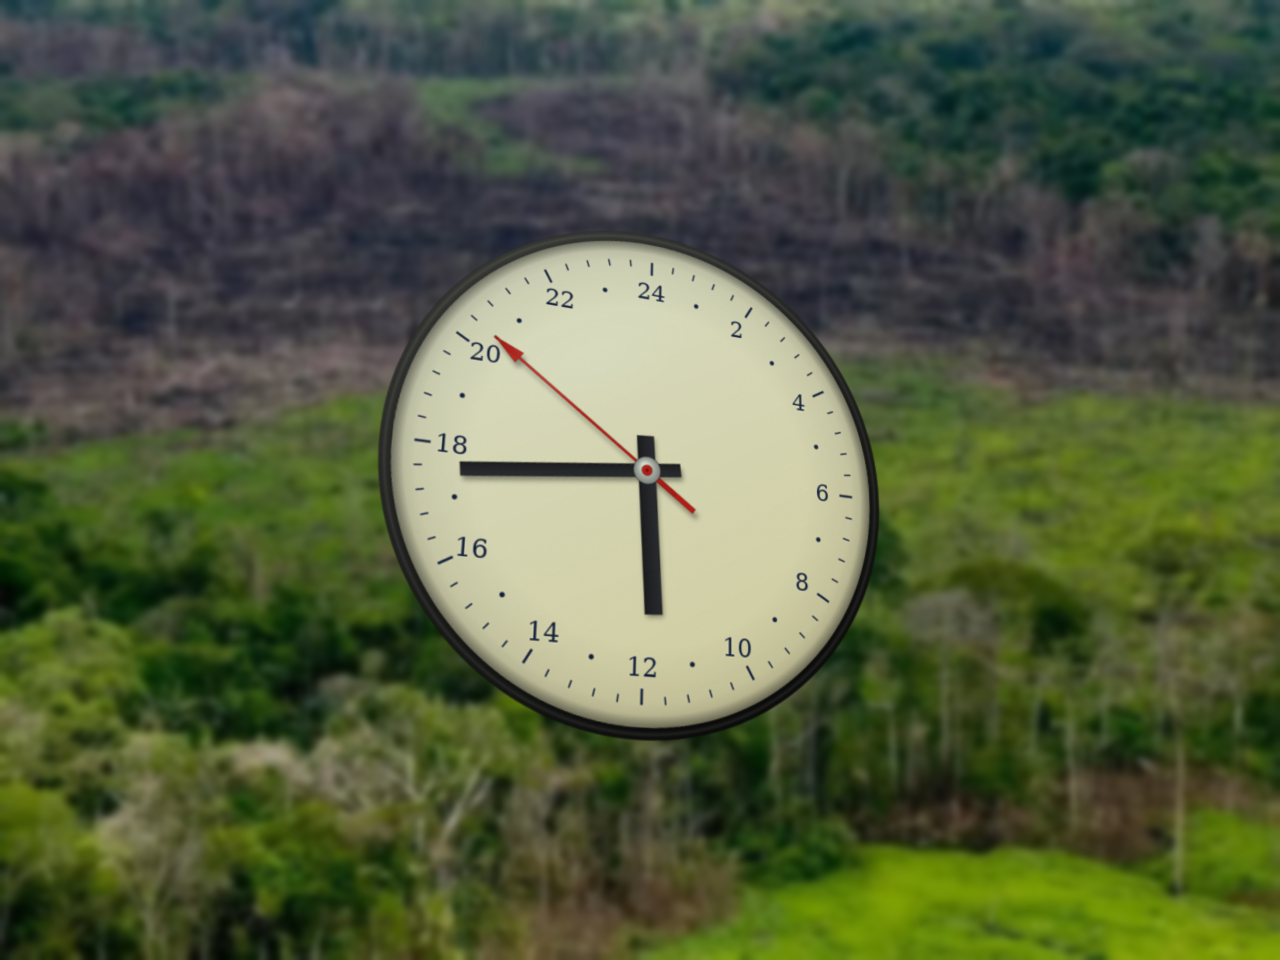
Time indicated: 11:43:51
